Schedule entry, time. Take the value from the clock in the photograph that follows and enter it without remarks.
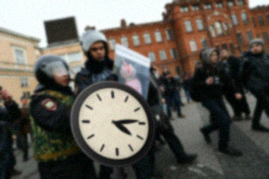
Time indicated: 4:14
